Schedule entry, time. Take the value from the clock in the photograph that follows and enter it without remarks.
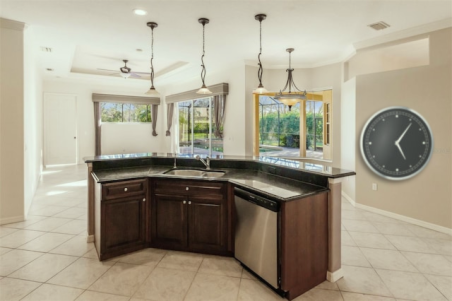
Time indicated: 5:06
